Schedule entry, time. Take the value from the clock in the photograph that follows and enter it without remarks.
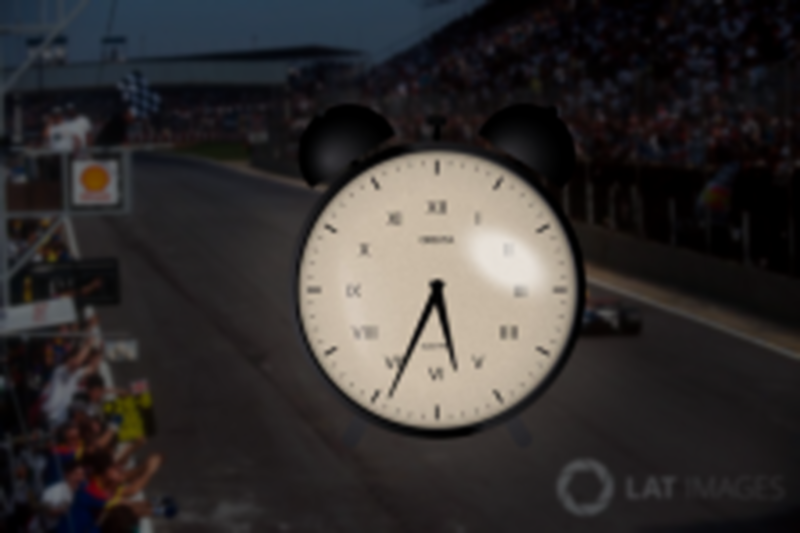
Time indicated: 5:34
